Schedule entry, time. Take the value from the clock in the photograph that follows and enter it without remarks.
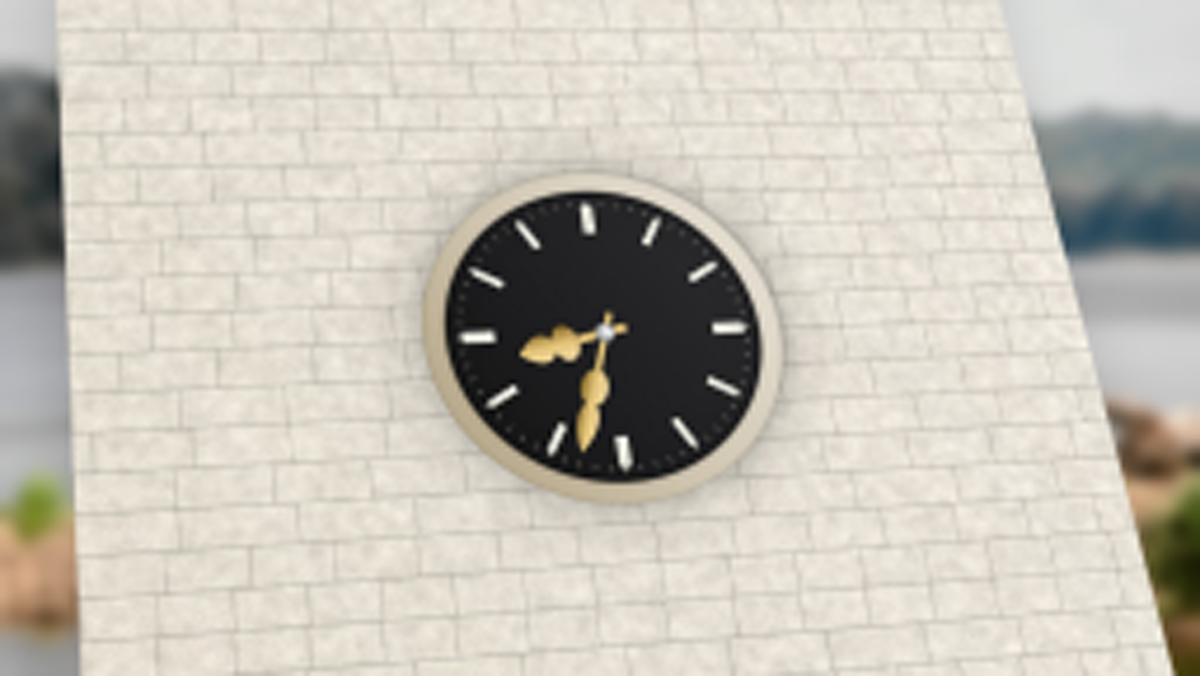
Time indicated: 8:33
